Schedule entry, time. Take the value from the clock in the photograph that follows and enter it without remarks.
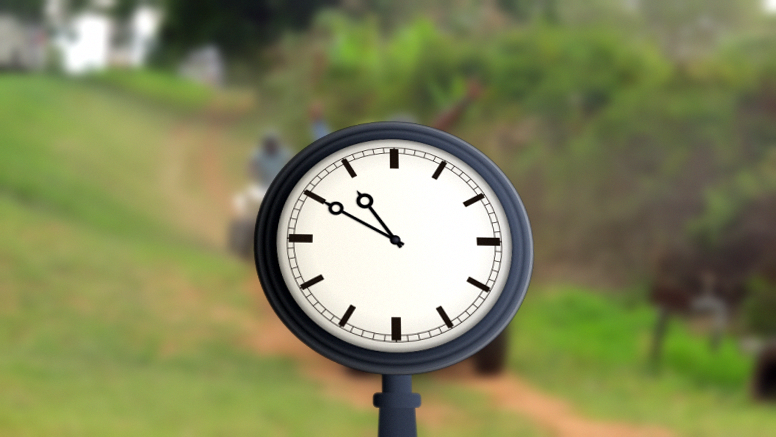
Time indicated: 10:50
